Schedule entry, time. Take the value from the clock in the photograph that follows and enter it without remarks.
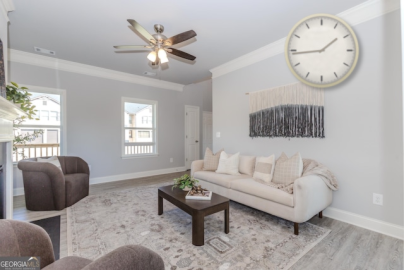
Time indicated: 1:44
